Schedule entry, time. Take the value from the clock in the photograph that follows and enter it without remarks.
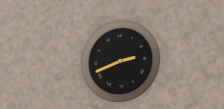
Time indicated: 2:42
